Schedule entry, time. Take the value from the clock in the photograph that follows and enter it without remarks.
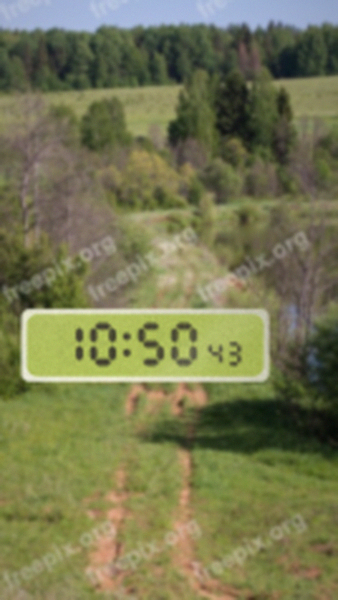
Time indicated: 10:50:43
